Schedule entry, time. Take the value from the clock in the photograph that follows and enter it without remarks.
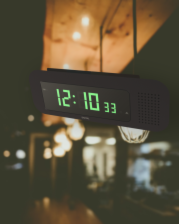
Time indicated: 12:10:33
